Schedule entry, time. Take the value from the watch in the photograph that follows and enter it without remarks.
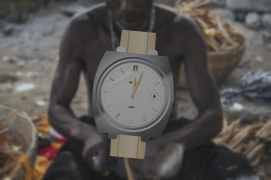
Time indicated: 12:03
